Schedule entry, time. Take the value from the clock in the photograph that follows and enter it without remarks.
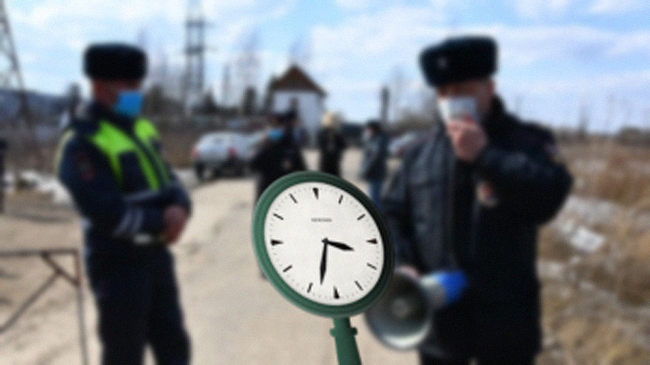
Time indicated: 3:33
